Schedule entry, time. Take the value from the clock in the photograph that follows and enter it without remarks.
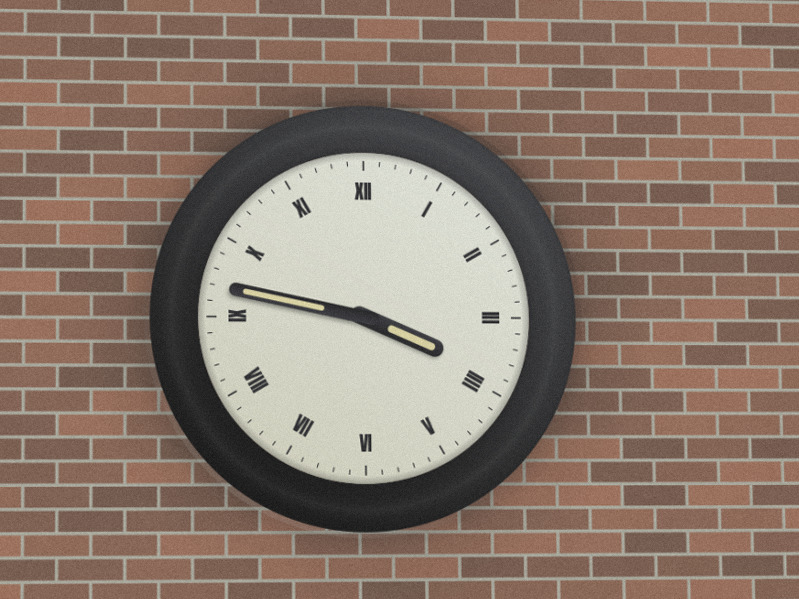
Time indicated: 3:47
